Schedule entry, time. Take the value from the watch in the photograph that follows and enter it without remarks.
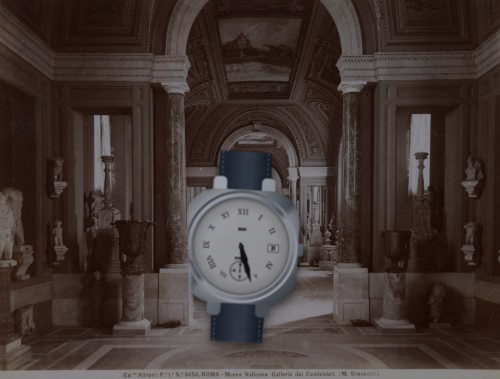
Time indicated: 5:27
